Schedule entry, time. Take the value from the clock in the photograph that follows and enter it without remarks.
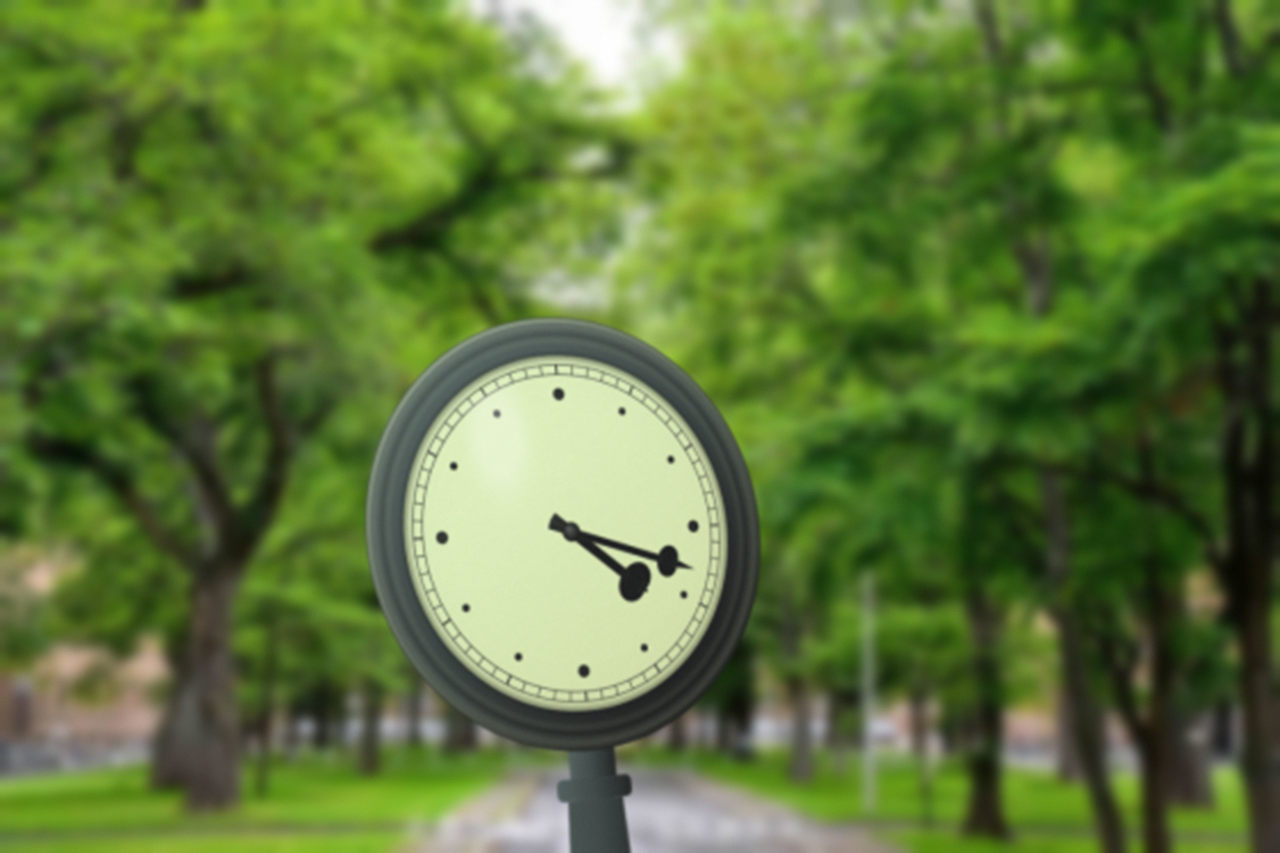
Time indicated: 4:18
